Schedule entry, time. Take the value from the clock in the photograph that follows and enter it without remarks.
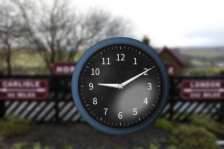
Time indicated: 9:10
